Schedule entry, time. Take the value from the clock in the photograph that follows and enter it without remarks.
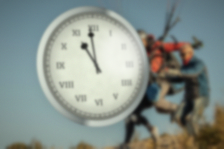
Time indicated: 10:59
